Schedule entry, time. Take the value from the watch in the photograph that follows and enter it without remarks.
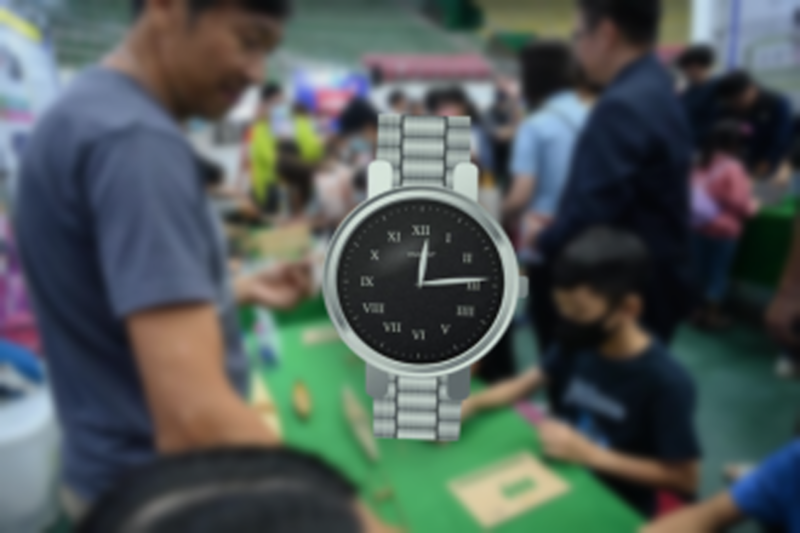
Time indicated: 12:14
